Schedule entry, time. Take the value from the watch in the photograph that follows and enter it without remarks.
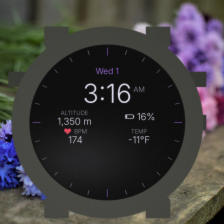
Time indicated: 3:16
